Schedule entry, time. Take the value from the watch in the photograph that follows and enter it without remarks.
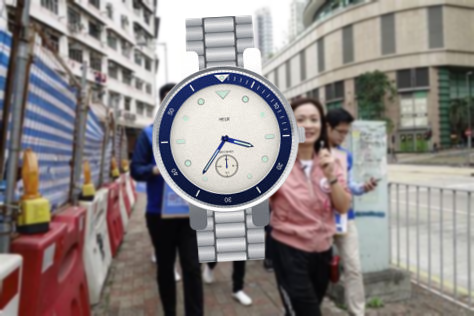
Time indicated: 3:36
